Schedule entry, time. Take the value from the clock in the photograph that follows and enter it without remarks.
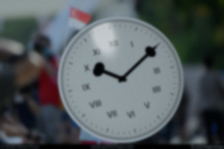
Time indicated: 10:10
